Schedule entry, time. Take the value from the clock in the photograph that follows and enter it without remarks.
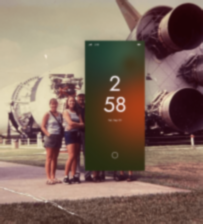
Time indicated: 2:58
